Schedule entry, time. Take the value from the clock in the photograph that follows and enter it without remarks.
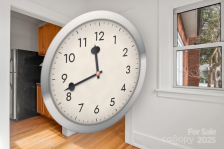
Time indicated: 11:42
